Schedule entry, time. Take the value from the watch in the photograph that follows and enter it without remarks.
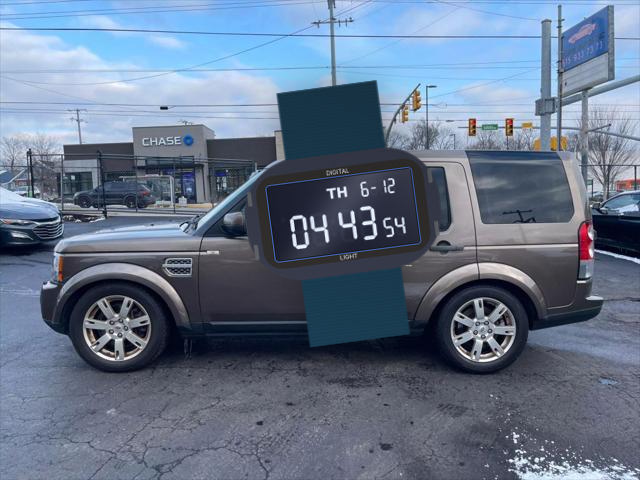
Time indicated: 4:43:54
